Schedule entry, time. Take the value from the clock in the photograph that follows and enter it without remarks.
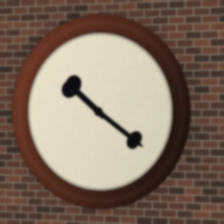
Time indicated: 10:21
